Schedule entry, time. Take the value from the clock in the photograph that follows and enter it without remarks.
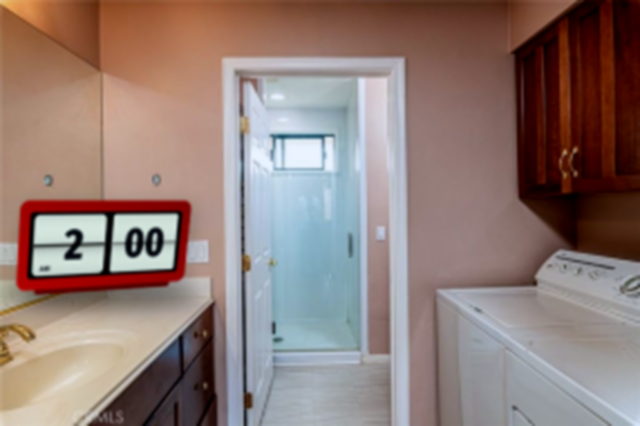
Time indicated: 2:00
